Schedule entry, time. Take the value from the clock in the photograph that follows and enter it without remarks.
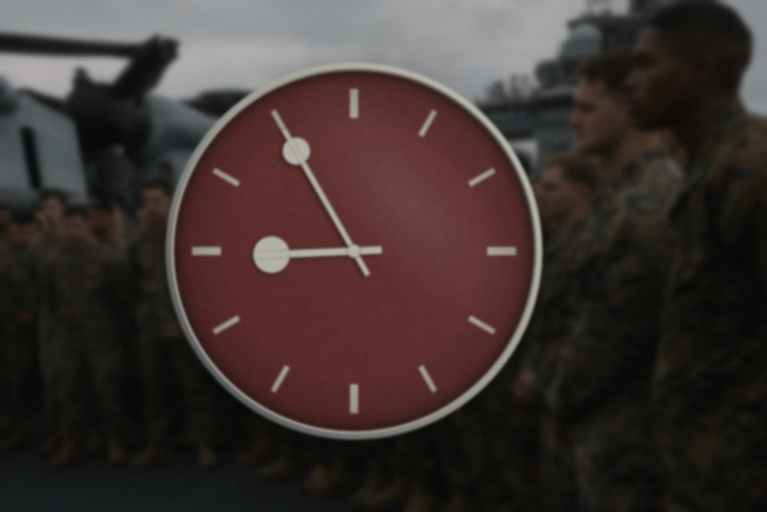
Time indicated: 8:55
